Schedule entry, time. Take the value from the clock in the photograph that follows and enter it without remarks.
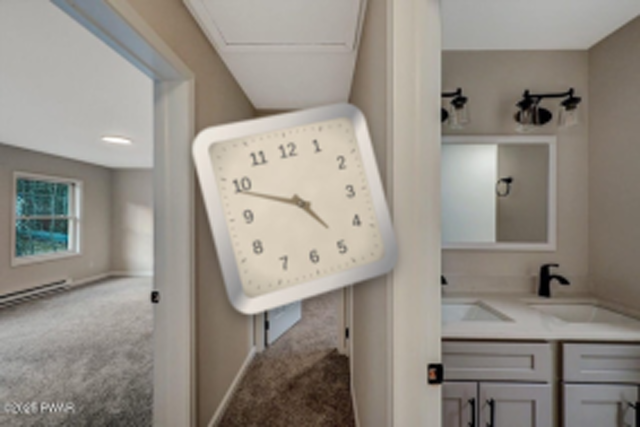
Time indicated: 4:49
